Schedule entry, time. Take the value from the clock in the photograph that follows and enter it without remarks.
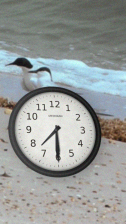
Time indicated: 7:30
